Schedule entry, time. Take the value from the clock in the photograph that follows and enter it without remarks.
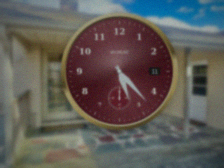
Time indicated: 5:23
